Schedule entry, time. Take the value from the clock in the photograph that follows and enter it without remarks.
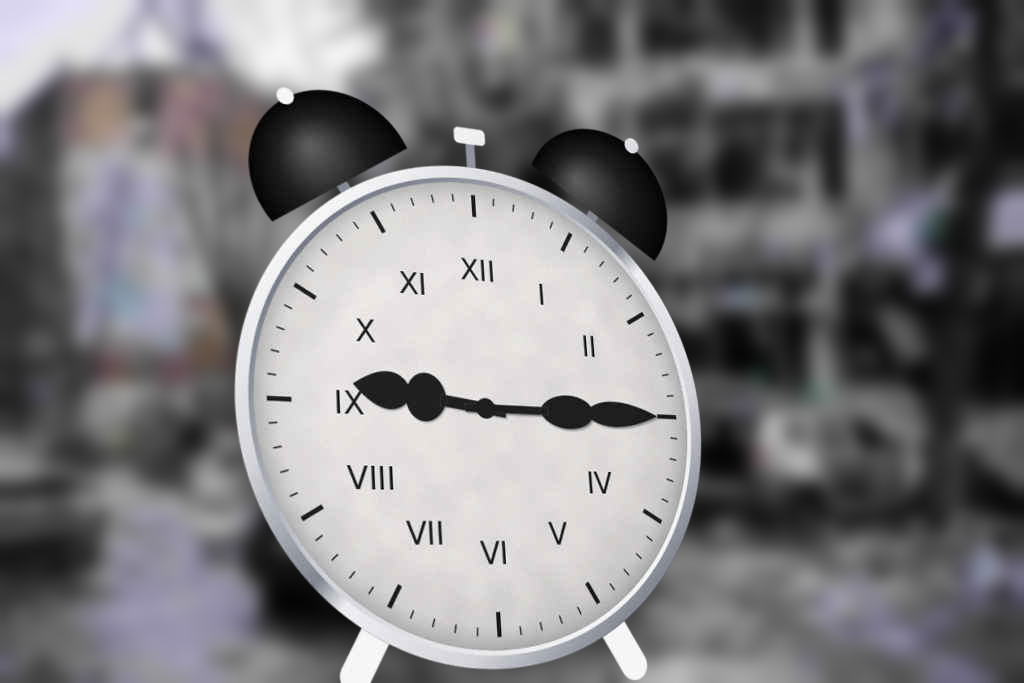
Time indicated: 9:15
